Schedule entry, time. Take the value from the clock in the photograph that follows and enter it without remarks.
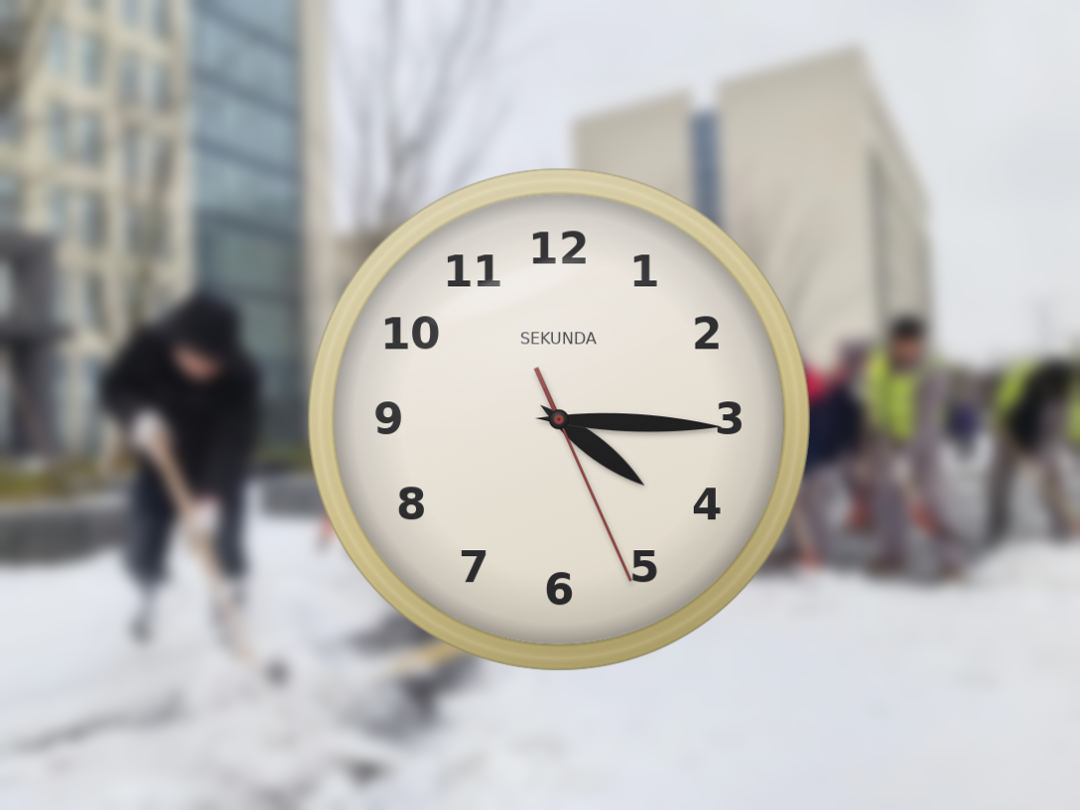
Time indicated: 4:15:26
